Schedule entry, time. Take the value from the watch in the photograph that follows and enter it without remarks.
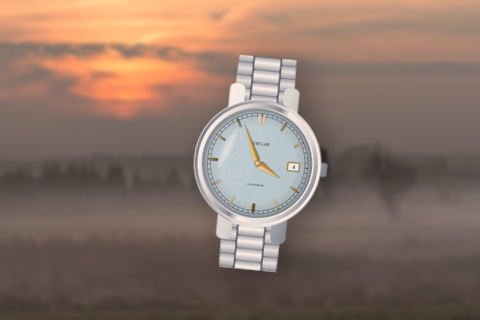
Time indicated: 3:56
